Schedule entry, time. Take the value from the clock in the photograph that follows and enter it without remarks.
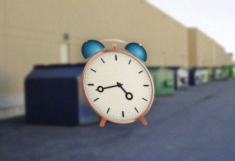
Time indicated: 4:43
